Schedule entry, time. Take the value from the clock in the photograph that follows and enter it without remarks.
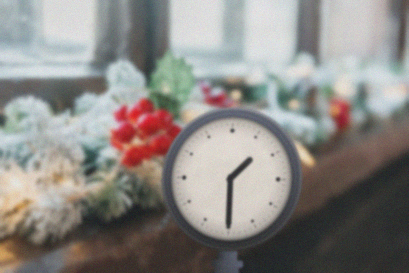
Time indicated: 1:30
